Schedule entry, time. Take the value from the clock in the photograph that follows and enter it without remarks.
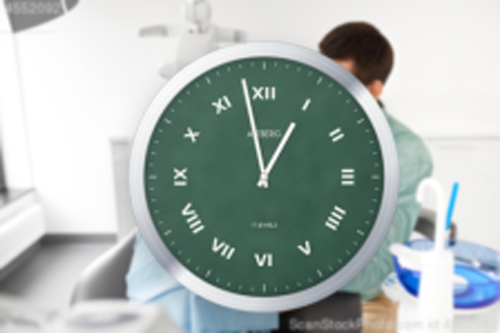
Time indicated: 12:58
